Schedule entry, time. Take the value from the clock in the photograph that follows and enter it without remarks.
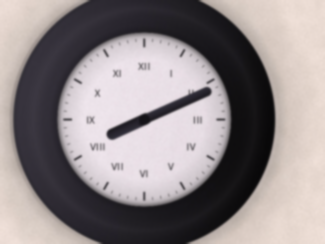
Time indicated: 8:11
